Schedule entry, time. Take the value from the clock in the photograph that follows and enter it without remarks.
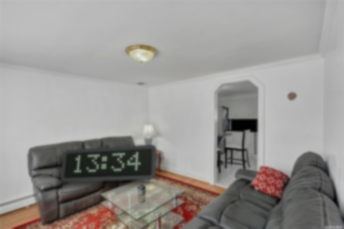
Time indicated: 13:34
